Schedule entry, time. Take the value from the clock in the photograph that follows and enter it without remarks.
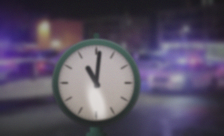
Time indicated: 11:01
